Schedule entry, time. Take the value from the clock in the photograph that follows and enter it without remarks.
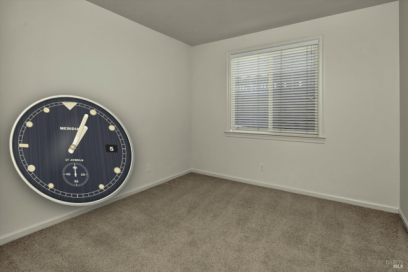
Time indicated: 1:04
